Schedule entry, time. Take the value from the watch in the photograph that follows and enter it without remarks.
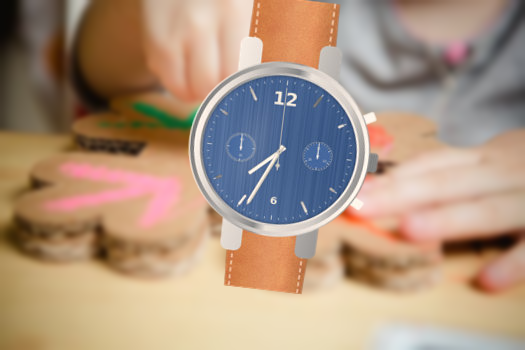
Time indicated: 7:34
